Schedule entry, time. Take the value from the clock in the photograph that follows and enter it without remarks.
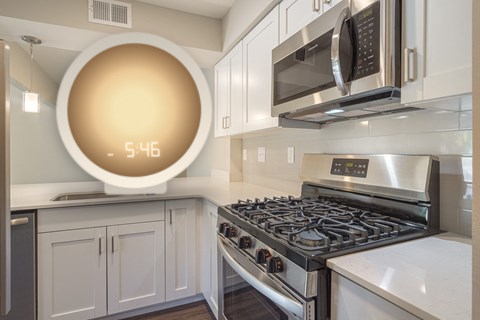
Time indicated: 5:46
